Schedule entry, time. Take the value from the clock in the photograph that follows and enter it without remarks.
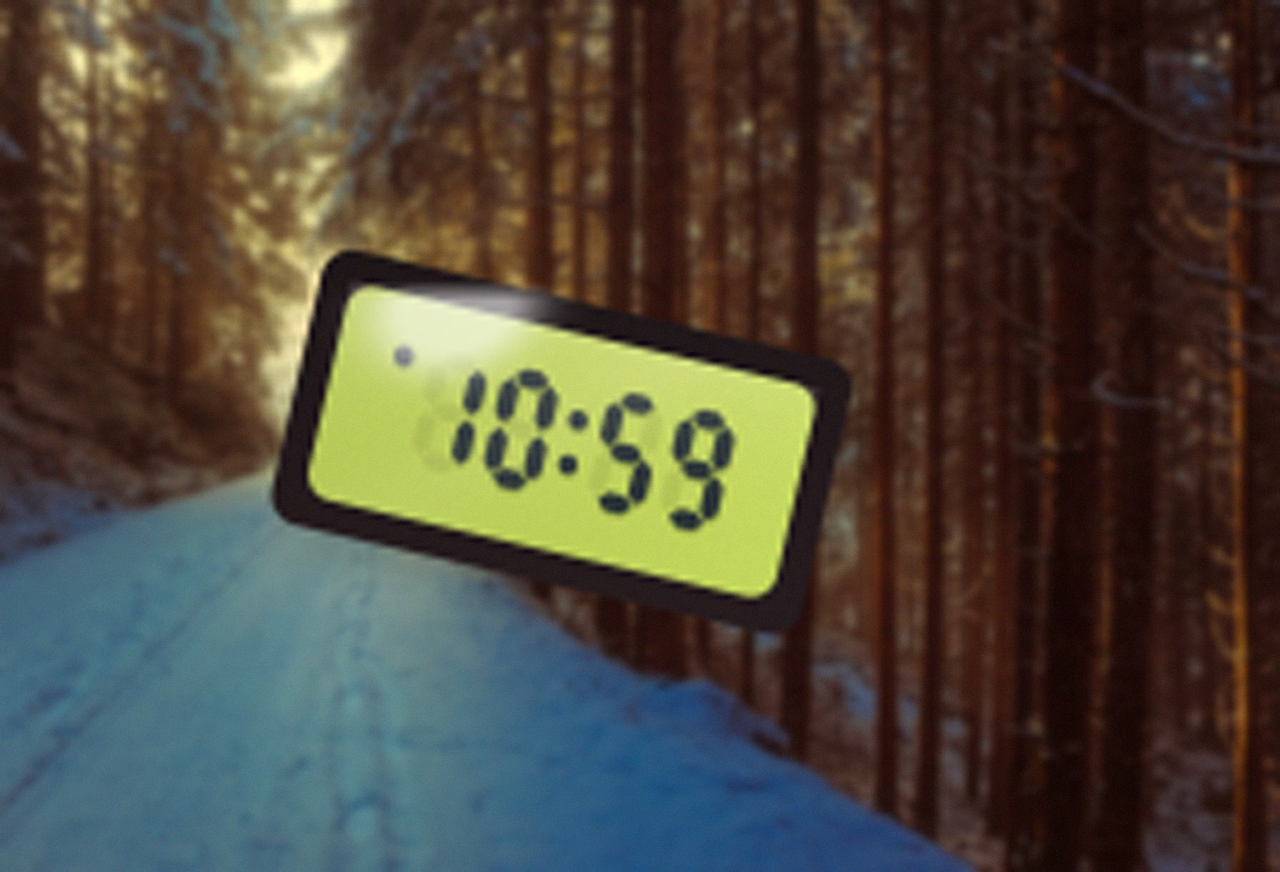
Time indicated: 10:59
